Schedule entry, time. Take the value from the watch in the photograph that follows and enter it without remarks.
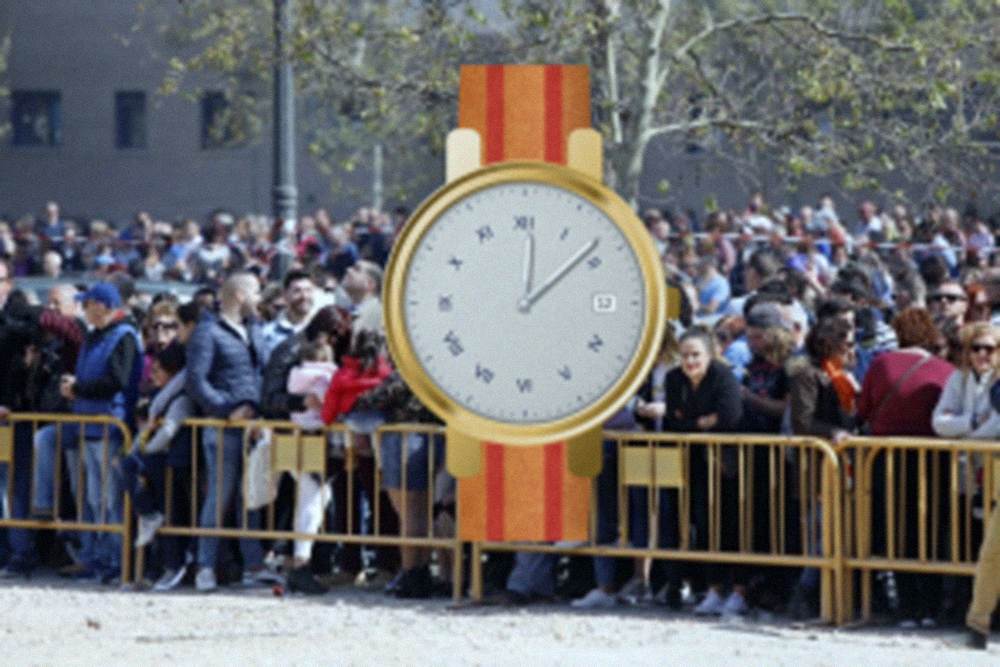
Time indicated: 12:08
